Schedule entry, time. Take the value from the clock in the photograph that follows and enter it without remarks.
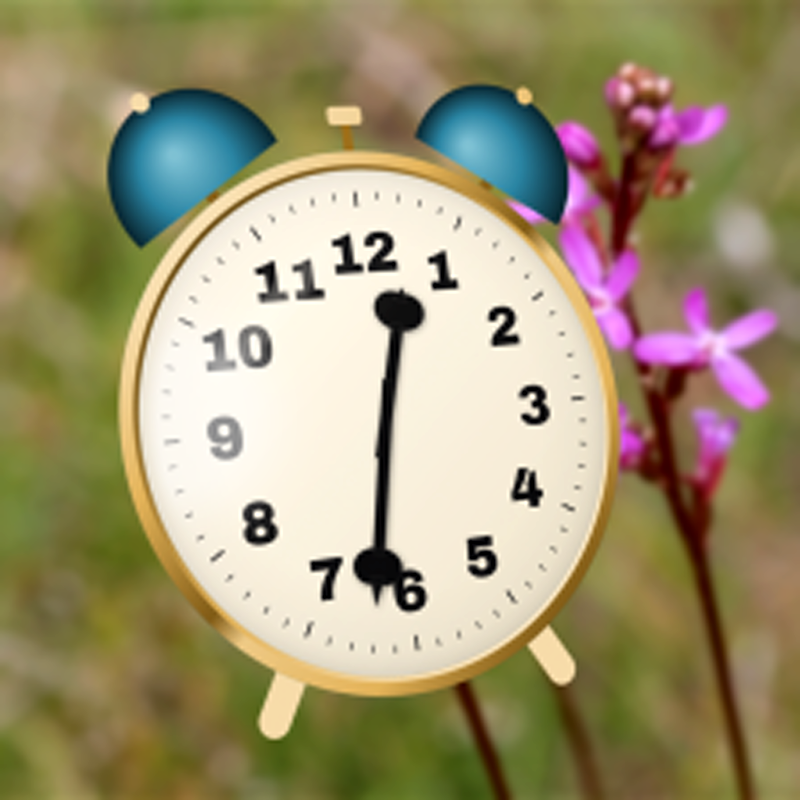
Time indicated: 12:32
